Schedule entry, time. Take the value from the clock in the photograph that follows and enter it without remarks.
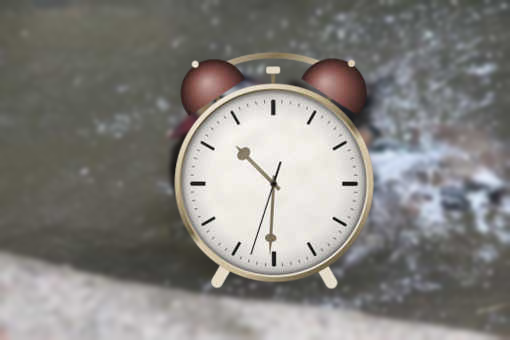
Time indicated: 10:30:33
